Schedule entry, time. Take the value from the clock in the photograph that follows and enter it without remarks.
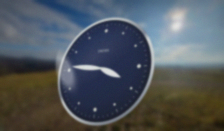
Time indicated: 3:46
